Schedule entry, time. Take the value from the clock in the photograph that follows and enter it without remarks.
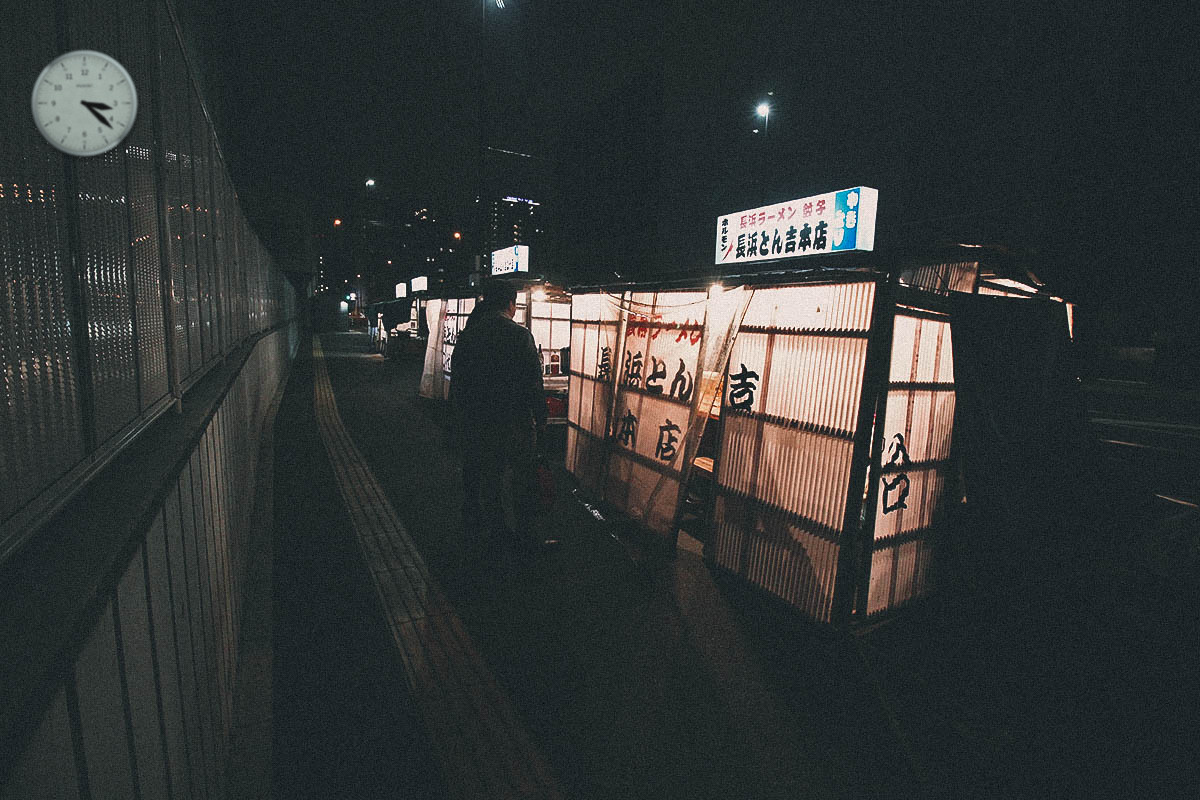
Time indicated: 3:22
